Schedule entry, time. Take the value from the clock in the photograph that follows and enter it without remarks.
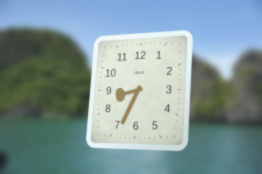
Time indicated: 8:34
